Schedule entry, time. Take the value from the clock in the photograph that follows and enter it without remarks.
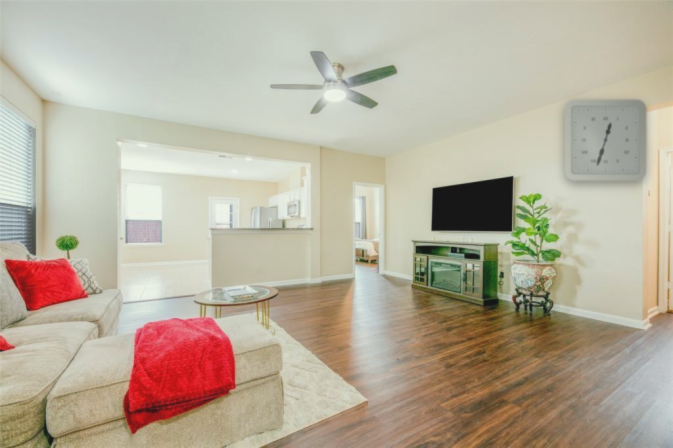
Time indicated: 12:33
